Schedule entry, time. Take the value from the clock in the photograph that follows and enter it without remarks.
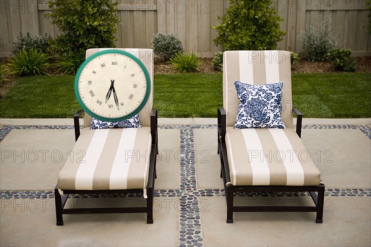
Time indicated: 6:27
